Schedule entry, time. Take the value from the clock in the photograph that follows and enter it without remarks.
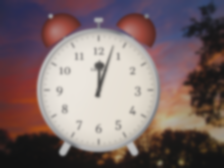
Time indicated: 12:03
